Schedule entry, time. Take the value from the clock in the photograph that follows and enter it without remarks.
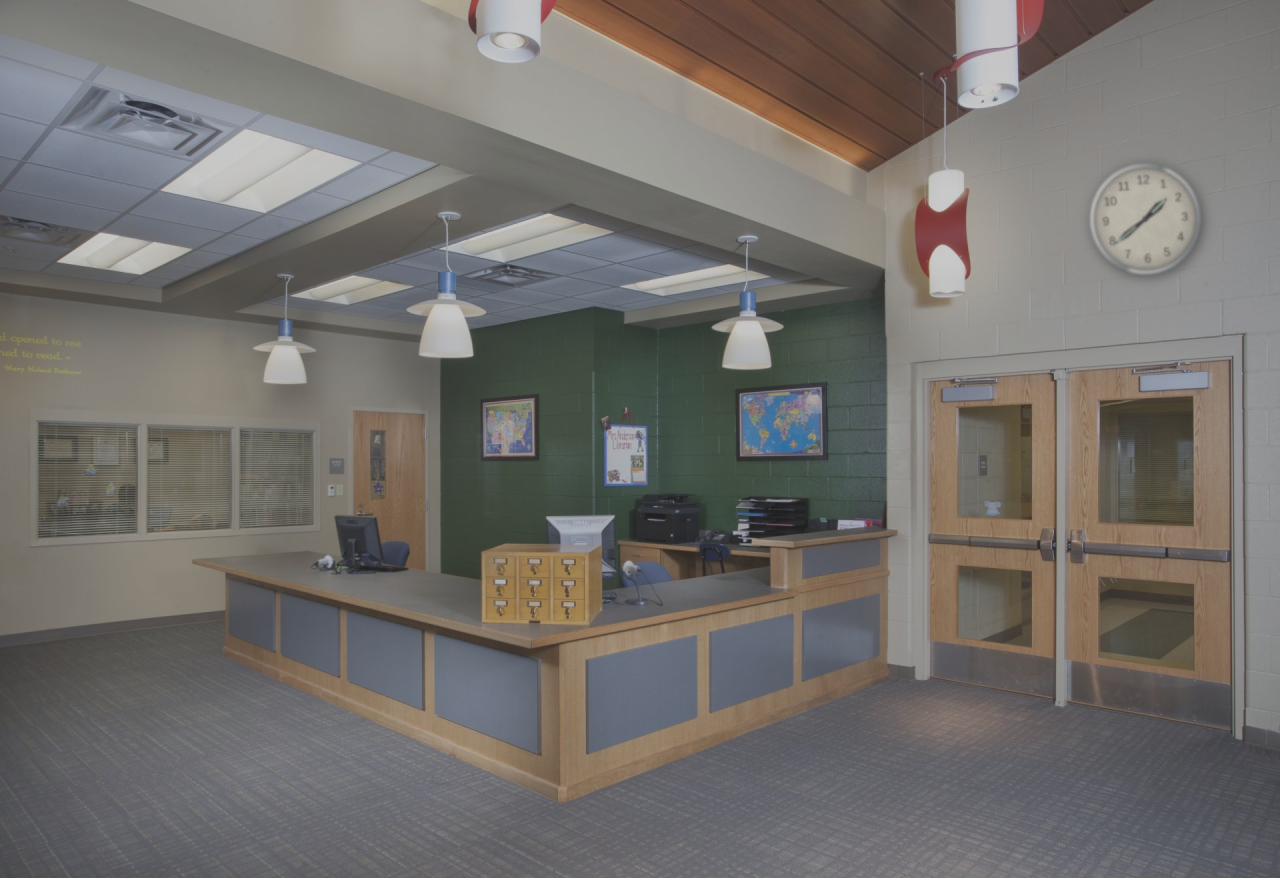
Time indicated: 1:39
